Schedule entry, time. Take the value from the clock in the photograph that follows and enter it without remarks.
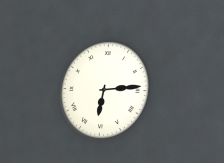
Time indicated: 6:14
